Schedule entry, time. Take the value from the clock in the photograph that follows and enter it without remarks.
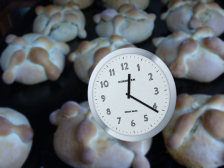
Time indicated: 12:21
